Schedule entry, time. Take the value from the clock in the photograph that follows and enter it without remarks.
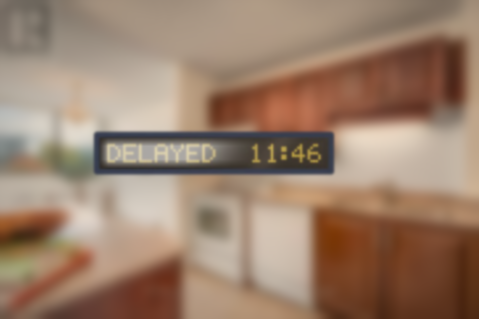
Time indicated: 11:46
